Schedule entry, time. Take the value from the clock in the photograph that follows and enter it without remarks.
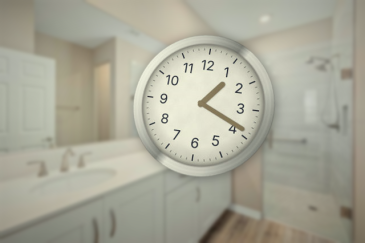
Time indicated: 1:19
